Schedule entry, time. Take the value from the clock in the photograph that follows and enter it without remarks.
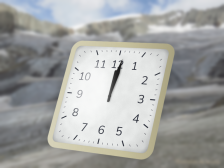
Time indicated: 12:01
